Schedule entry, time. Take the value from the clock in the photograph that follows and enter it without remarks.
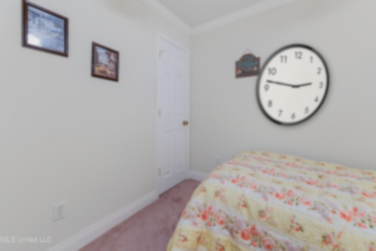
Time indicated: 2:47
